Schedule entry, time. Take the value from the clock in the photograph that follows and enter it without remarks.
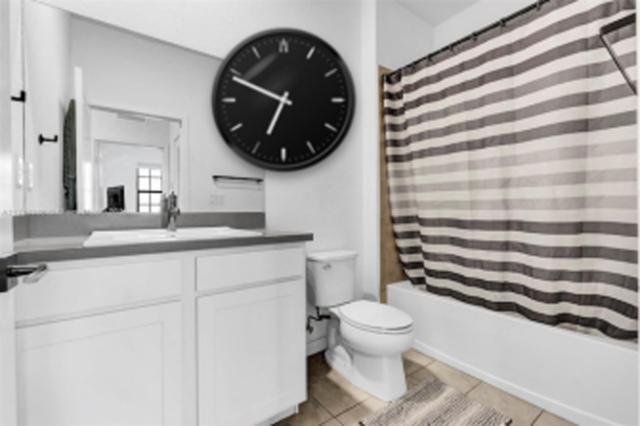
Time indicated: 6:49
